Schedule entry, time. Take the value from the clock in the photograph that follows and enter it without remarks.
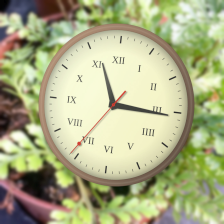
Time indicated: 11:15:36
